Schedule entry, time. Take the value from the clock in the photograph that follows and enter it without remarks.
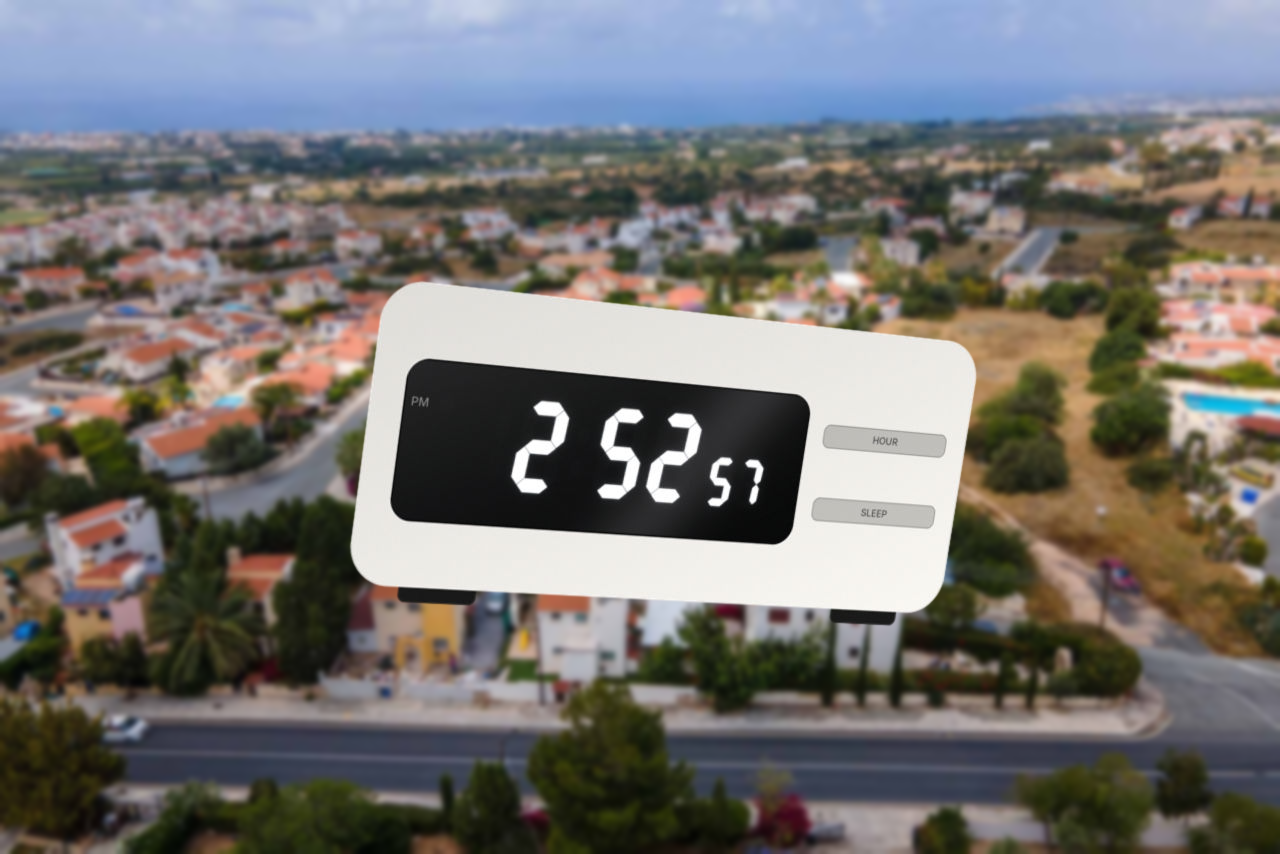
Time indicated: 2:52:57
